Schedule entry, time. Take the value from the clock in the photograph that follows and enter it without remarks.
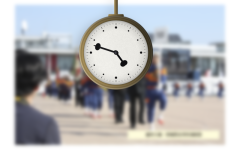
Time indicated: 4:48
